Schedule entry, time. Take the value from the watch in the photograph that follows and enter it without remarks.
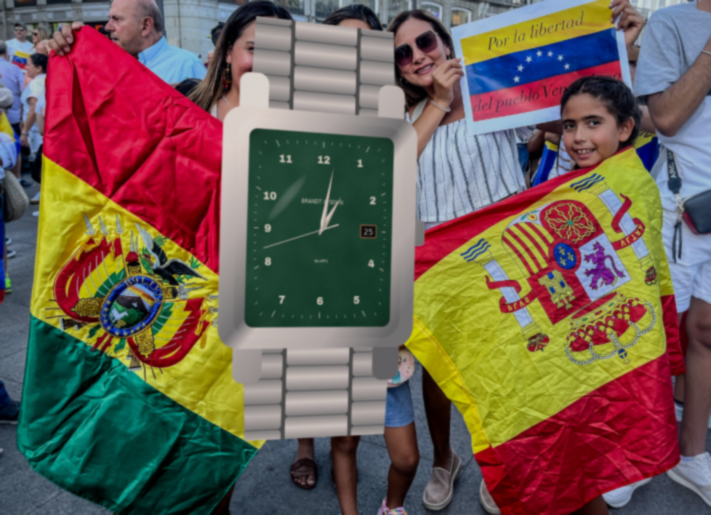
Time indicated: 1:01:42
